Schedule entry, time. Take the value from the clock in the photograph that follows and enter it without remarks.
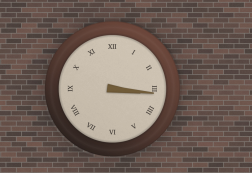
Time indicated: 3:16
